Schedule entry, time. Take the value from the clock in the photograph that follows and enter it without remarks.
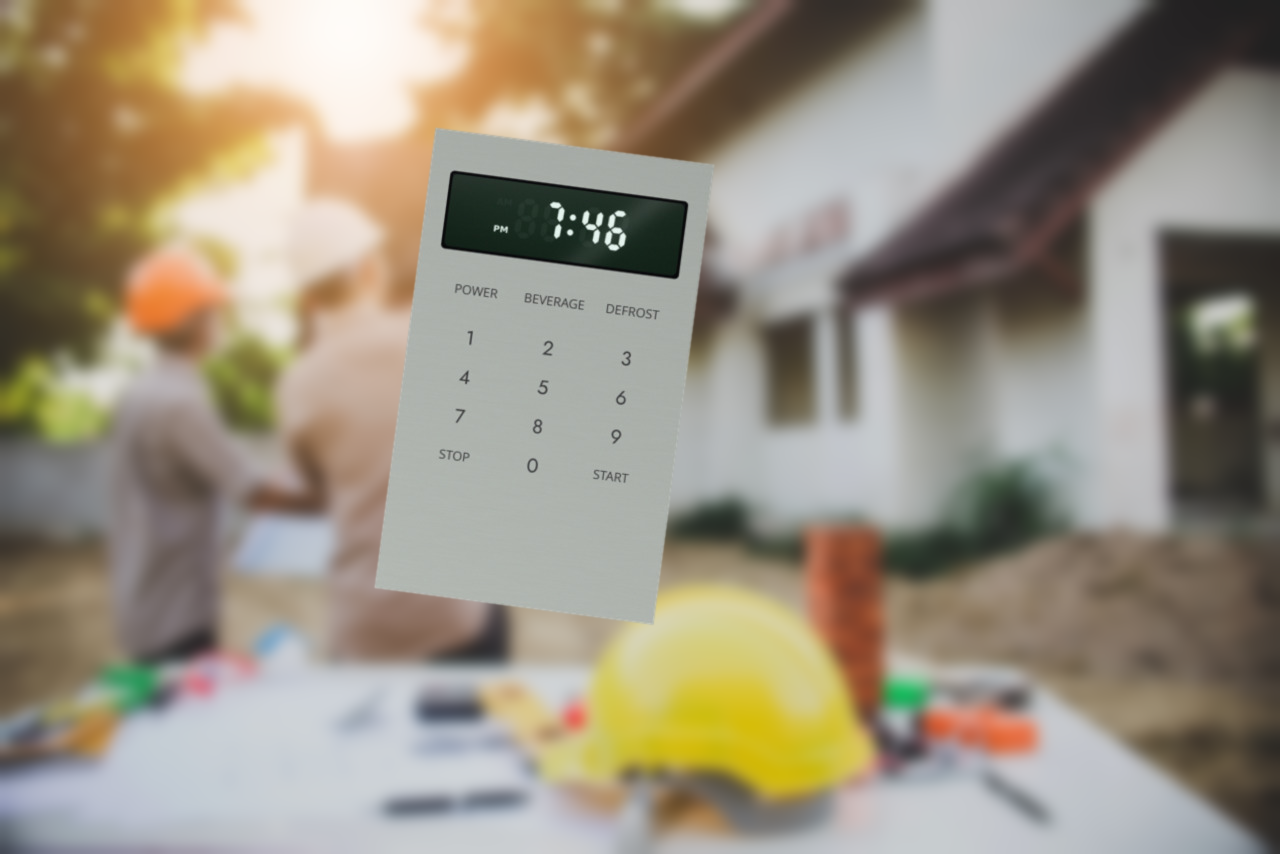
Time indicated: 7:46
